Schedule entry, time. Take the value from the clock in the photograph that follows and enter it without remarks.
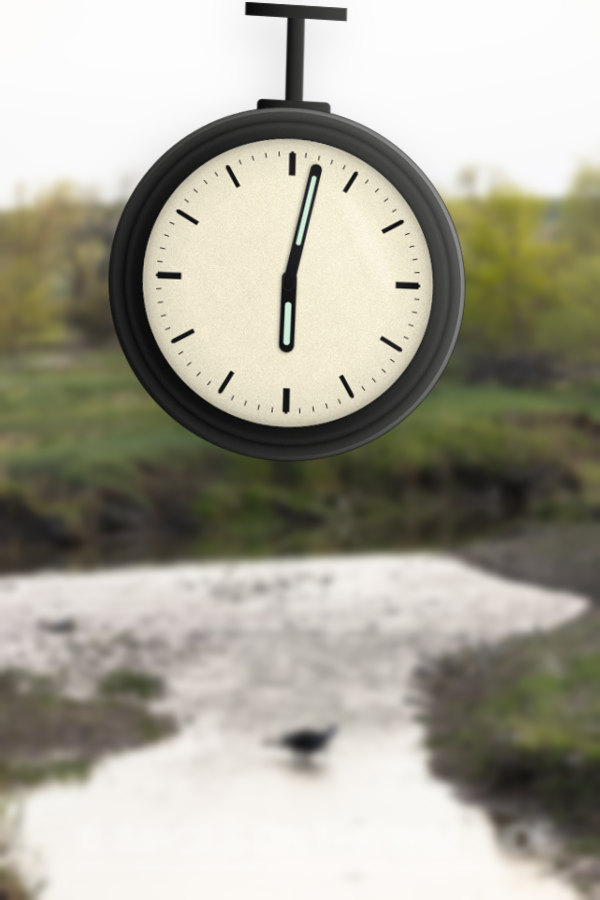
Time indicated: 6:02
